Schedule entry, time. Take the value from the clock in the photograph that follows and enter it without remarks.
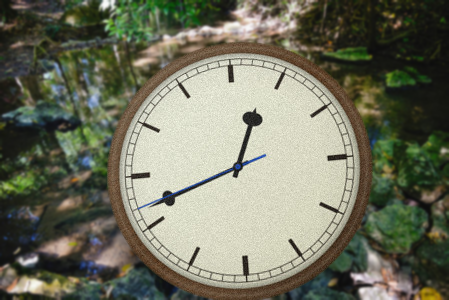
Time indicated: 12:41:42
